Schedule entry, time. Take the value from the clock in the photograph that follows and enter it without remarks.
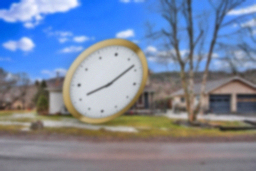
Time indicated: 8:08
